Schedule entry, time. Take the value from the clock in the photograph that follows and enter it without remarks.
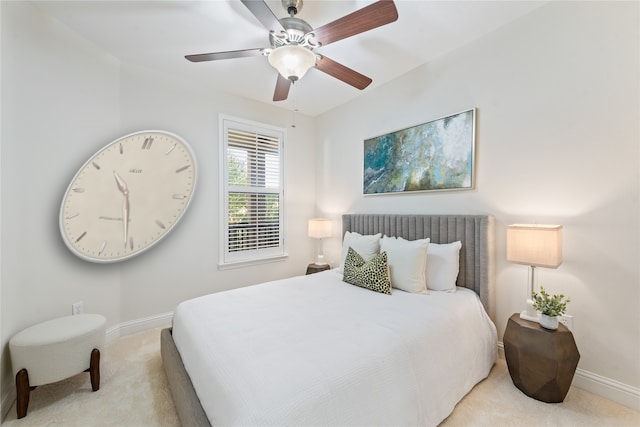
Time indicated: 10:26
